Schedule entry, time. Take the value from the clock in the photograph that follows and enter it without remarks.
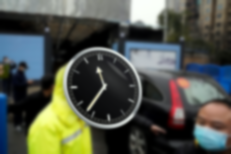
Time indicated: 11:37
